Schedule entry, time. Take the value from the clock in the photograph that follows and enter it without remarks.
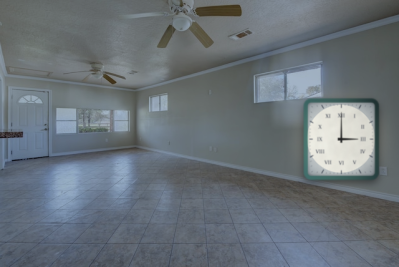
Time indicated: 3:00
